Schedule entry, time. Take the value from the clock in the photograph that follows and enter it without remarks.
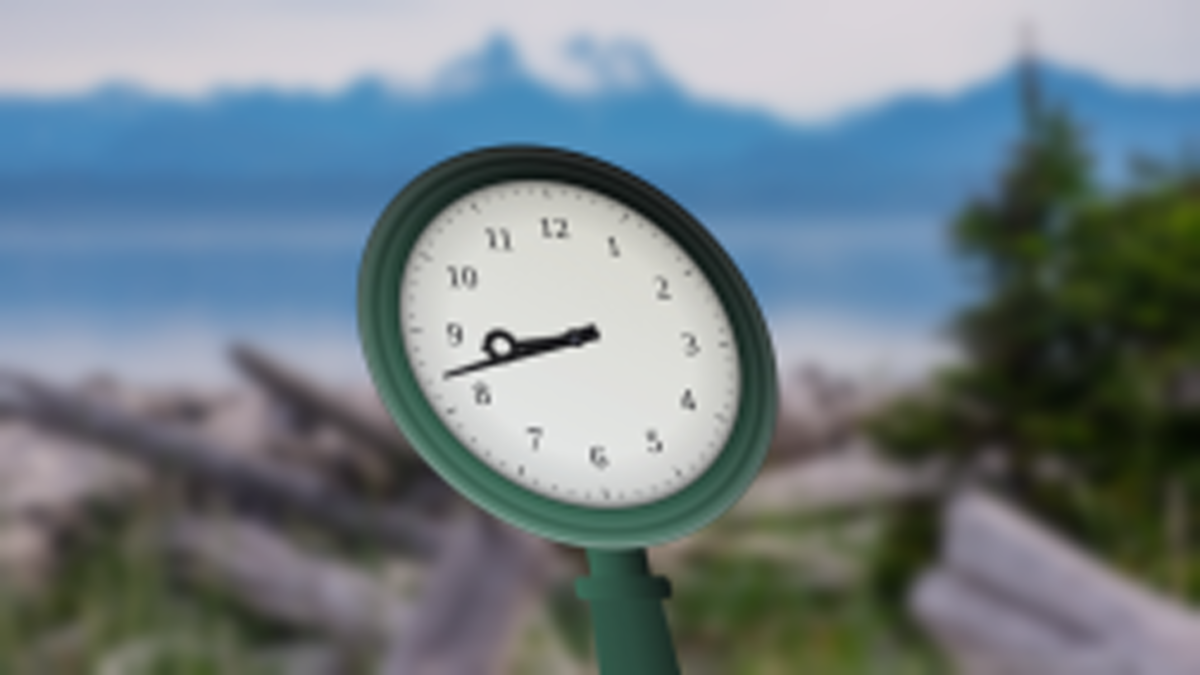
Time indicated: 8:42
